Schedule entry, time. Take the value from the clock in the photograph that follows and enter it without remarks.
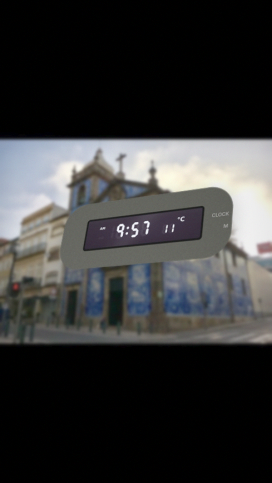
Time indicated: 9:57
